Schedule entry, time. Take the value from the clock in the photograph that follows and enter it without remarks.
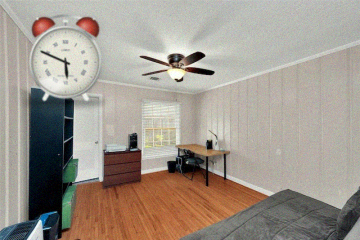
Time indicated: 5:49
